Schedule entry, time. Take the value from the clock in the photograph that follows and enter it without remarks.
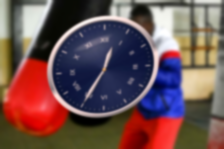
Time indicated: 12:35
